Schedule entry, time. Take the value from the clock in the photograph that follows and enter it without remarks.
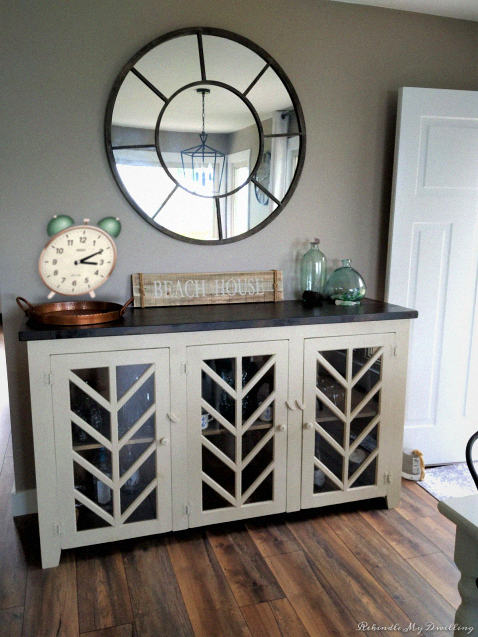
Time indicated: 3:10
